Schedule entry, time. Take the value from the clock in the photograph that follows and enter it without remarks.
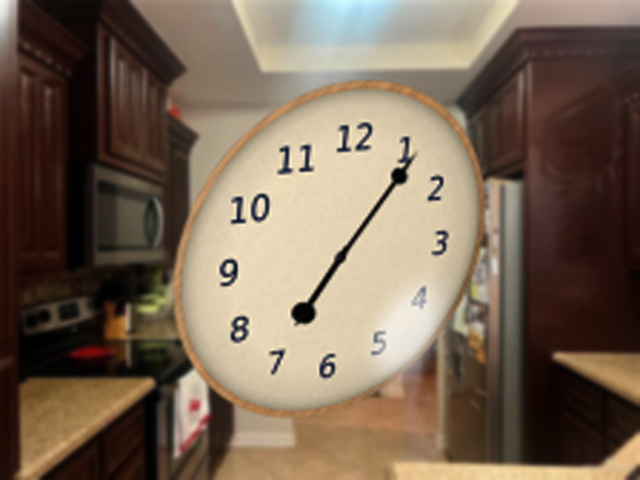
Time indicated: 7:06
